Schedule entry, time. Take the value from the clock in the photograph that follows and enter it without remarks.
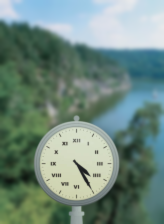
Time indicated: 4:25
